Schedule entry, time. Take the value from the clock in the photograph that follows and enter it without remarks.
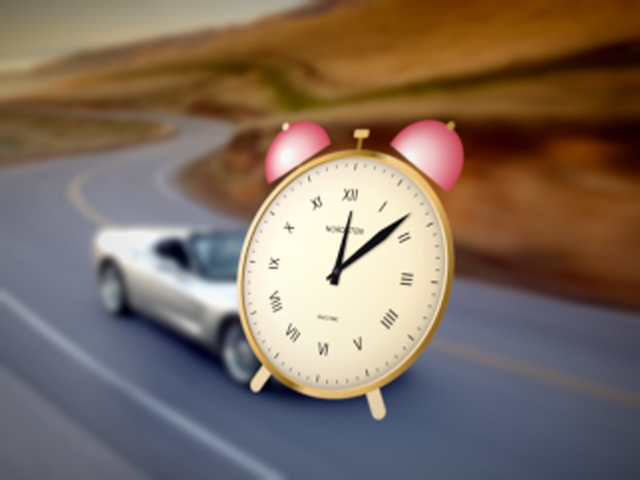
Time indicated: 12:08
